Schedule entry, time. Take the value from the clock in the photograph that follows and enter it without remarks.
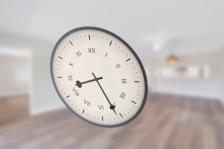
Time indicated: 8:26
